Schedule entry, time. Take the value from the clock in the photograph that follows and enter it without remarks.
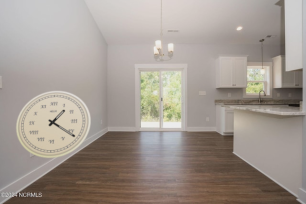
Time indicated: 1:21
